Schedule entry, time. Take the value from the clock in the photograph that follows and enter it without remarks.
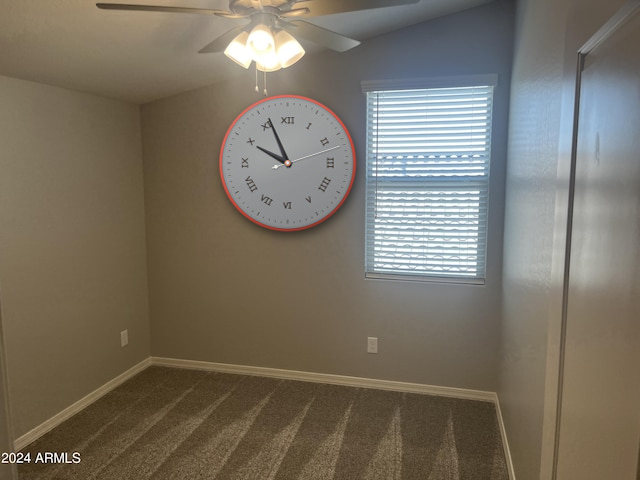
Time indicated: 9:56:12
